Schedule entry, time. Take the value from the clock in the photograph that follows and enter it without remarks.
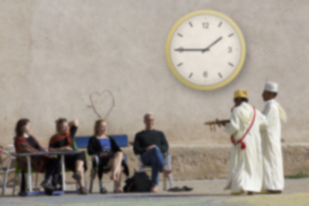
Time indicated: 1:45
